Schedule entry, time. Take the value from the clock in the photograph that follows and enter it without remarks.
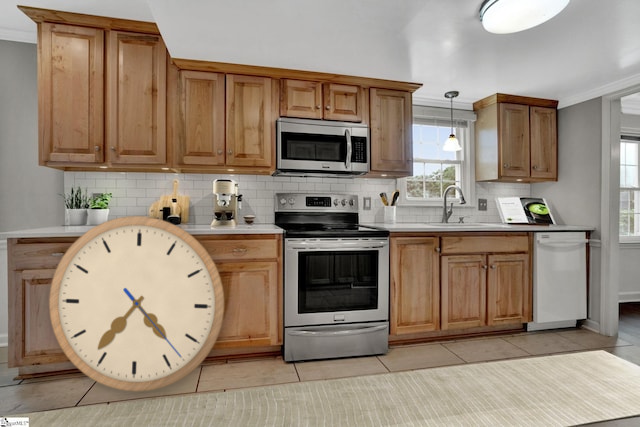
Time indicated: 4:36:23
